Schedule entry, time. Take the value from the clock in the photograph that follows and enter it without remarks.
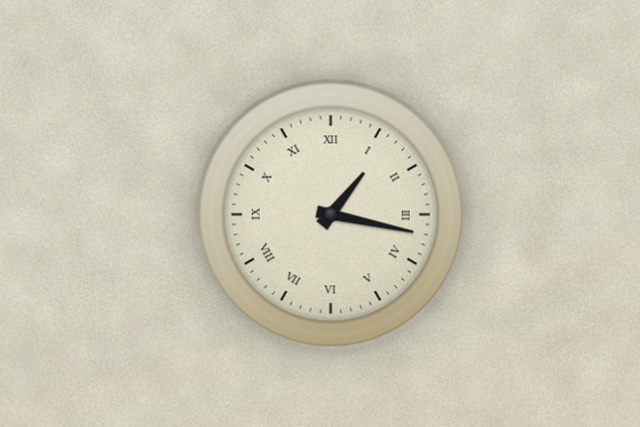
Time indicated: 1:17
